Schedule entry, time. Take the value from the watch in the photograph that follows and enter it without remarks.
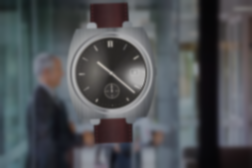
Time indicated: 10:22
